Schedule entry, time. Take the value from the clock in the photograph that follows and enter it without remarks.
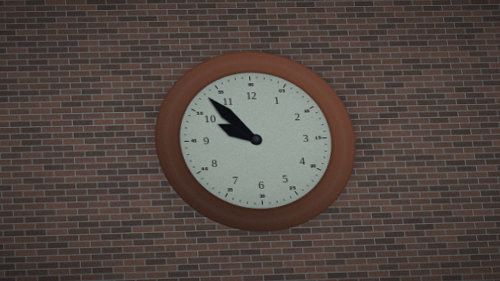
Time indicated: 9:53
